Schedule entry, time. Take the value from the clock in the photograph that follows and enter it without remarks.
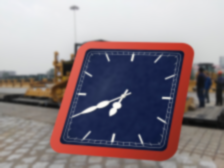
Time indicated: 6:40
